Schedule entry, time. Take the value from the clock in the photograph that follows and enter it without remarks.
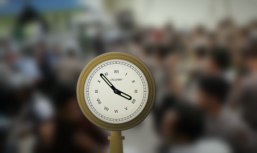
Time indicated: 3:53
